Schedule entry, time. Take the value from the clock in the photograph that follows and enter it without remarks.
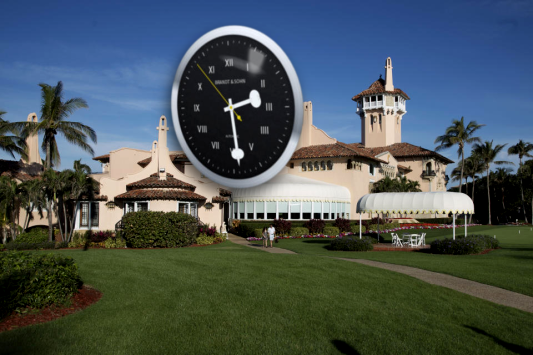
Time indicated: 2:28:53
